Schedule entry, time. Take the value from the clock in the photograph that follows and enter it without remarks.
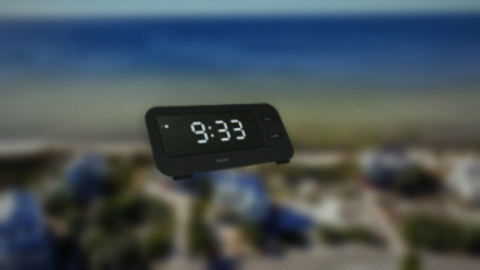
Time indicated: 9:33
